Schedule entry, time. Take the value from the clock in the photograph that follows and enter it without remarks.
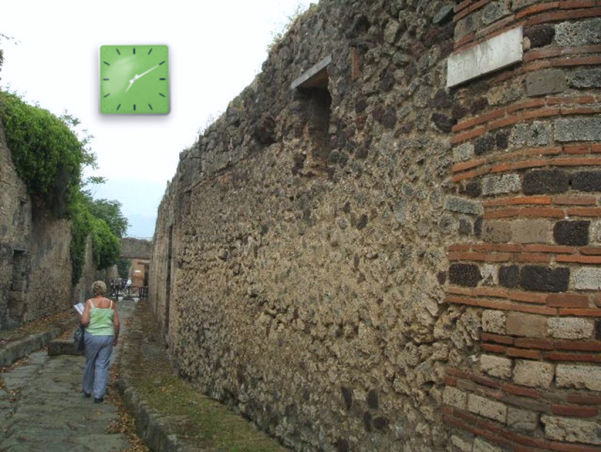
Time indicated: 7:10
